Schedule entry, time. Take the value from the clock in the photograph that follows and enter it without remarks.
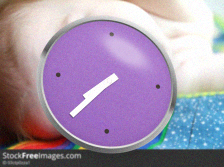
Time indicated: 7:37
